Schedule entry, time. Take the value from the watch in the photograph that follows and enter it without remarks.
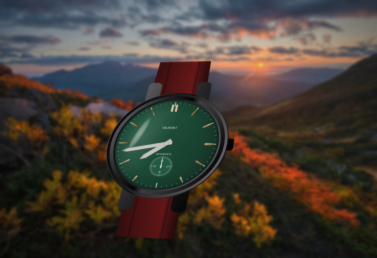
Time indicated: 7:43
